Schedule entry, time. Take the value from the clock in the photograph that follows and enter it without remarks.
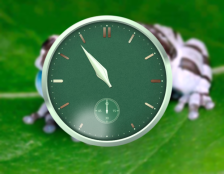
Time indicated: 10:54
